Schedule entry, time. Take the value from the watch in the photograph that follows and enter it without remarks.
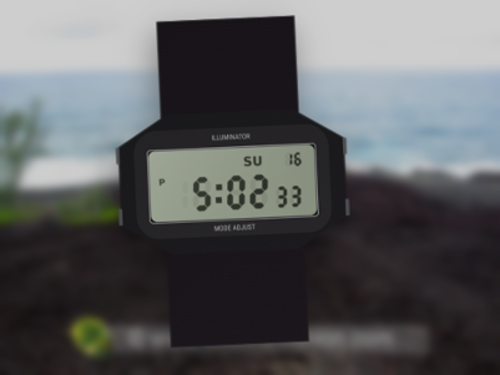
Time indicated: 5:02:33
